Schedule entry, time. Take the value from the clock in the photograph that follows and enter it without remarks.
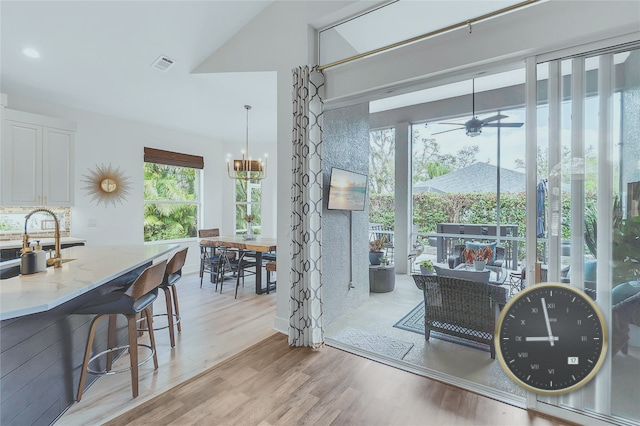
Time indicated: 8:58
